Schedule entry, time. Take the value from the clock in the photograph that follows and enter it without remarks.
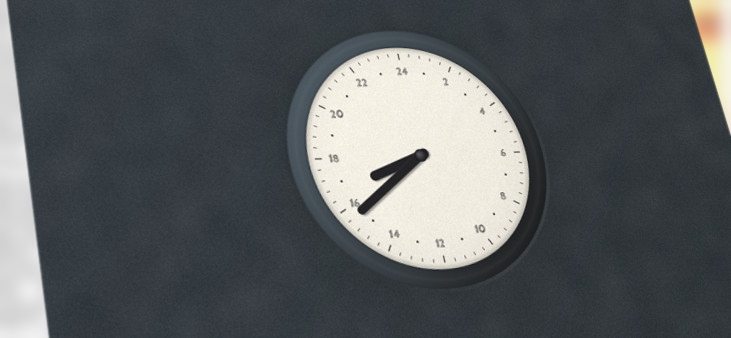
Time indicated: 16:39
